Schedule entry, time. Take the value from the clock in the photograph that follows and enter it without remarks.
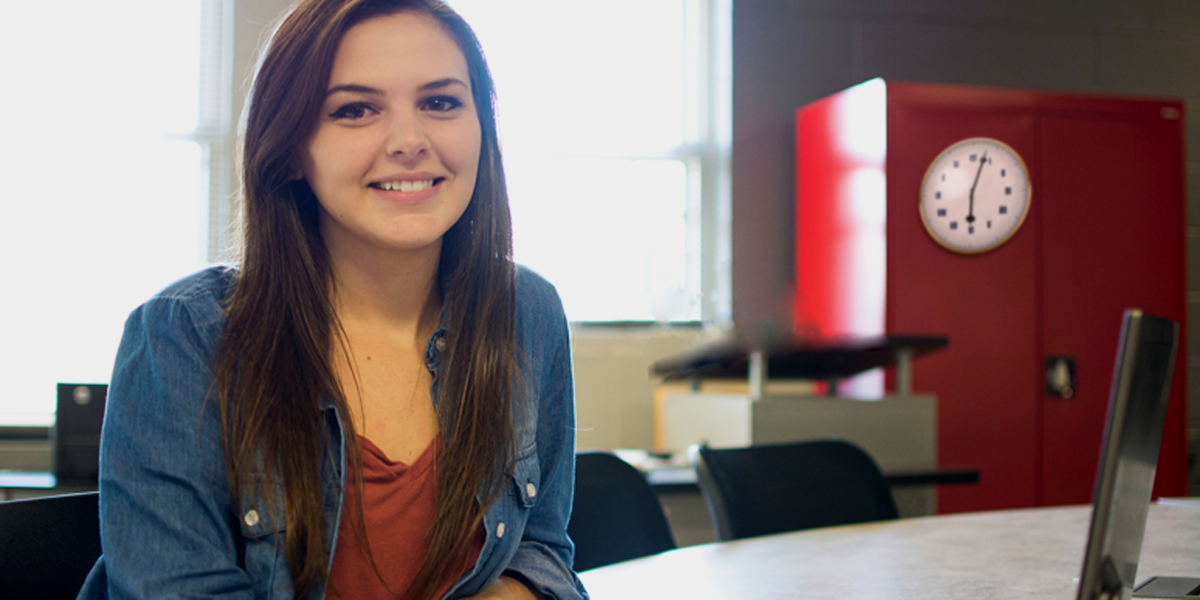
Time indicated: 6:03
